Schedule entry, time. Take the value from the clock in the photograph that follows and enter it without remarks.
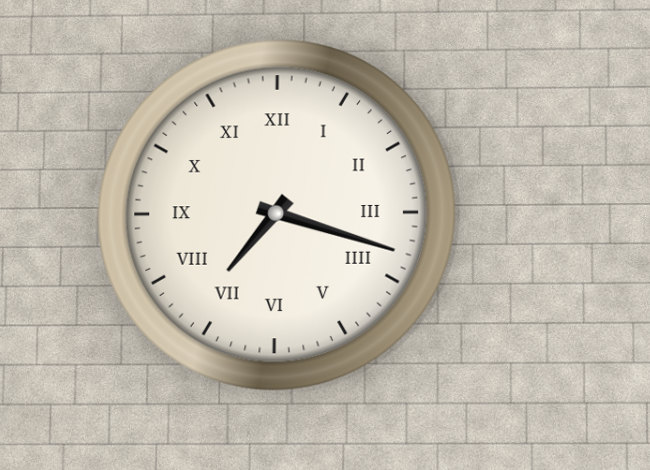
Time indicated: 7:18
